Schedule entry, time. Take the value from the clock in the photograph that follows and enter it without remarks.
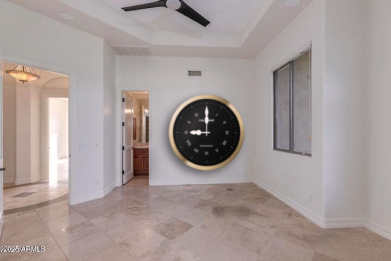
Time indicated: 9:00
